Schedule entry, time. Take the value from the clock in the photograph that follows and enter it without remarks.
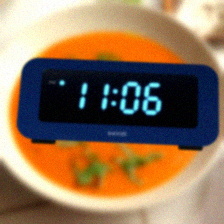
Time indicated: 11:06
